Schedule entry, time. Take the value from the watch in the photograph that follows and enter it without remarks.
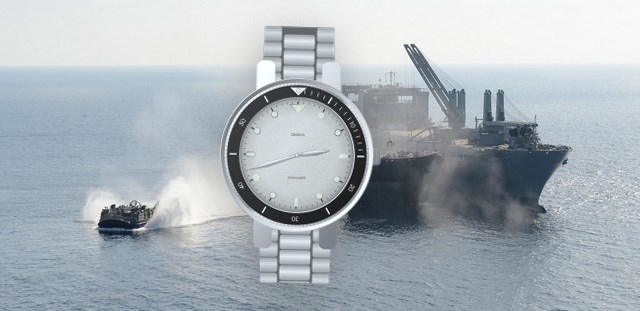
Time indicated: 2:42
